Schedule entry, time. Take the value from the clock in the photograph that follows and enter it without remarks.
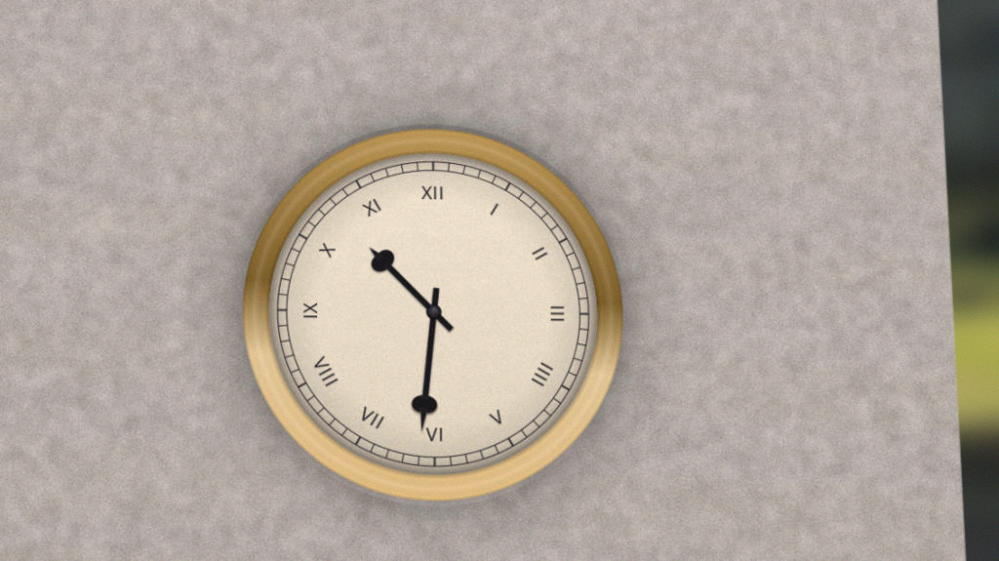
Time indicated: 10:31
